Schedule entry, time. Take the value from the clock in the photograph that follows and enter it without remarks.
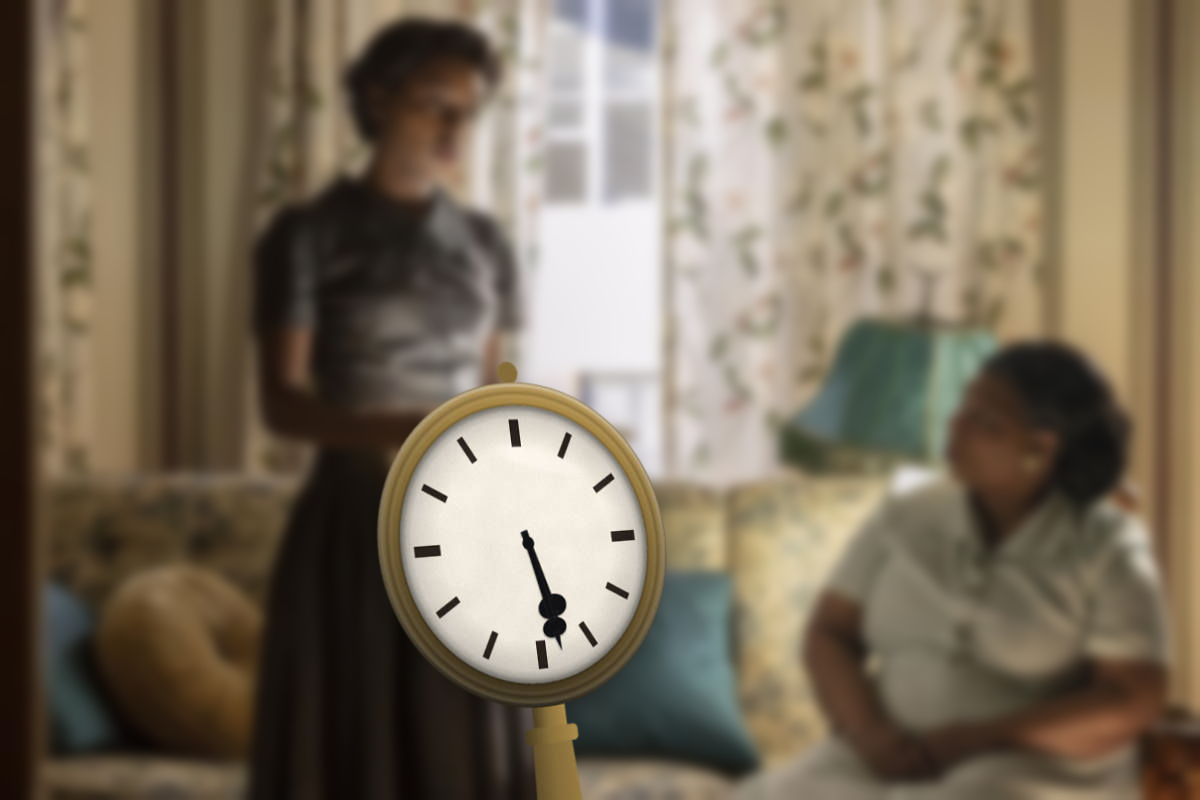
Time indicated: 5:28
